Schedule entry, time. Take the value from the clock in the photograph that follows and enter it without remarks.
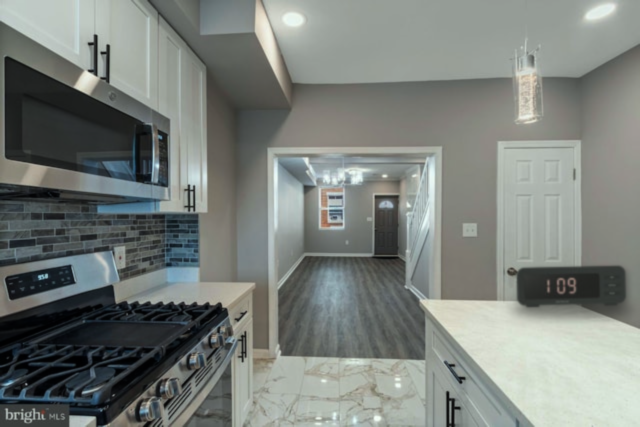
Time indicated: 1:09
